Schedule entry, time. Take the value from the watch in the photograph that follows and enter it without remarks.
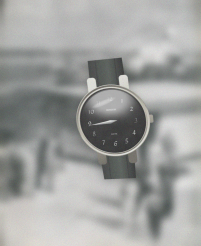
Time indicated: 8:44
